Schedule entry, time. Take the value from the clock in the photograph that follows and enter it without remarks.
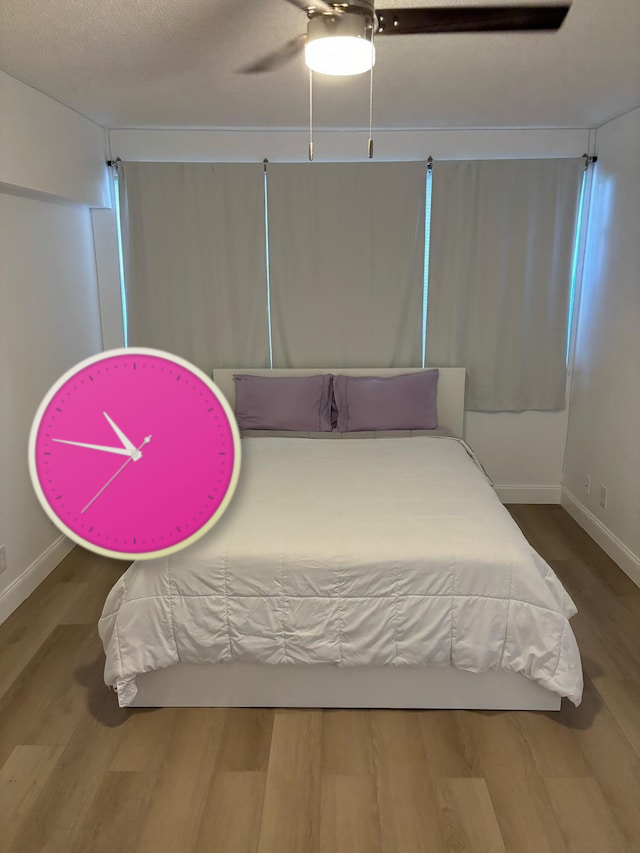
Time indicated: 10:46:37
